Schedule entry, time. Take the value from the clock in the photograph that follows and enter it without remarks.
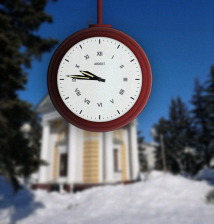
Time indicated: 9:46
